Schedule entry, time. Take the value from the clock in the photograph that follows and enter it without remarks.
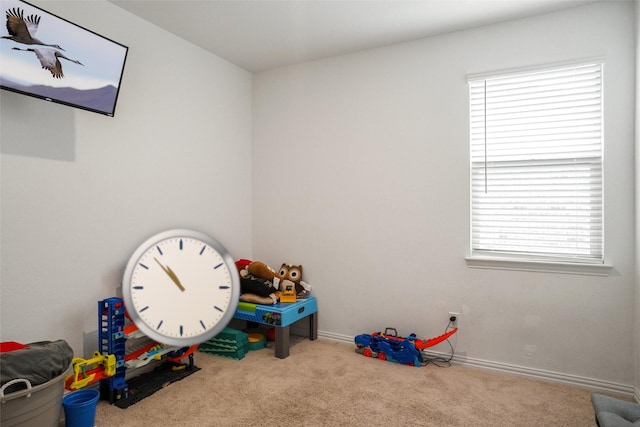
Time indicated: 10:53
